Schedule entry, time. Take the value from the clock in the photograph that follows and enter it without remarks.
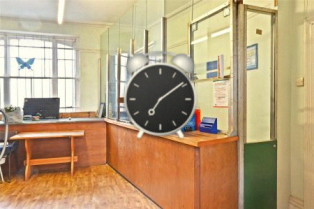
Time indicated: 7:09
